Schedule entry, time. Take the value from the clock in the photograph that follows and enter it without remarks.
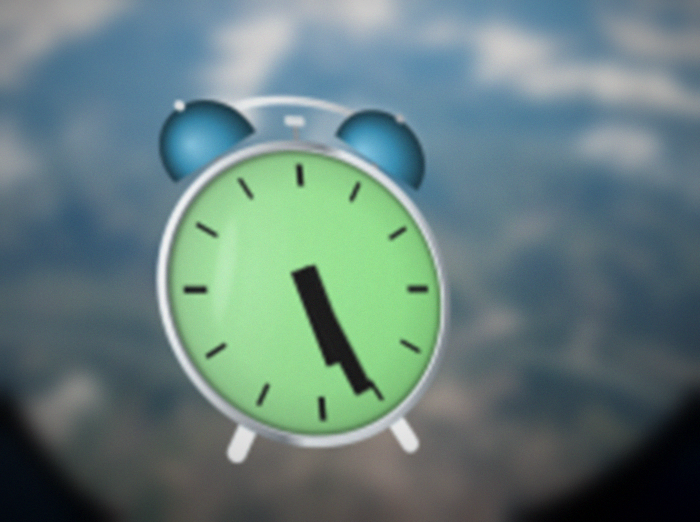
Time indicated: 5:26
